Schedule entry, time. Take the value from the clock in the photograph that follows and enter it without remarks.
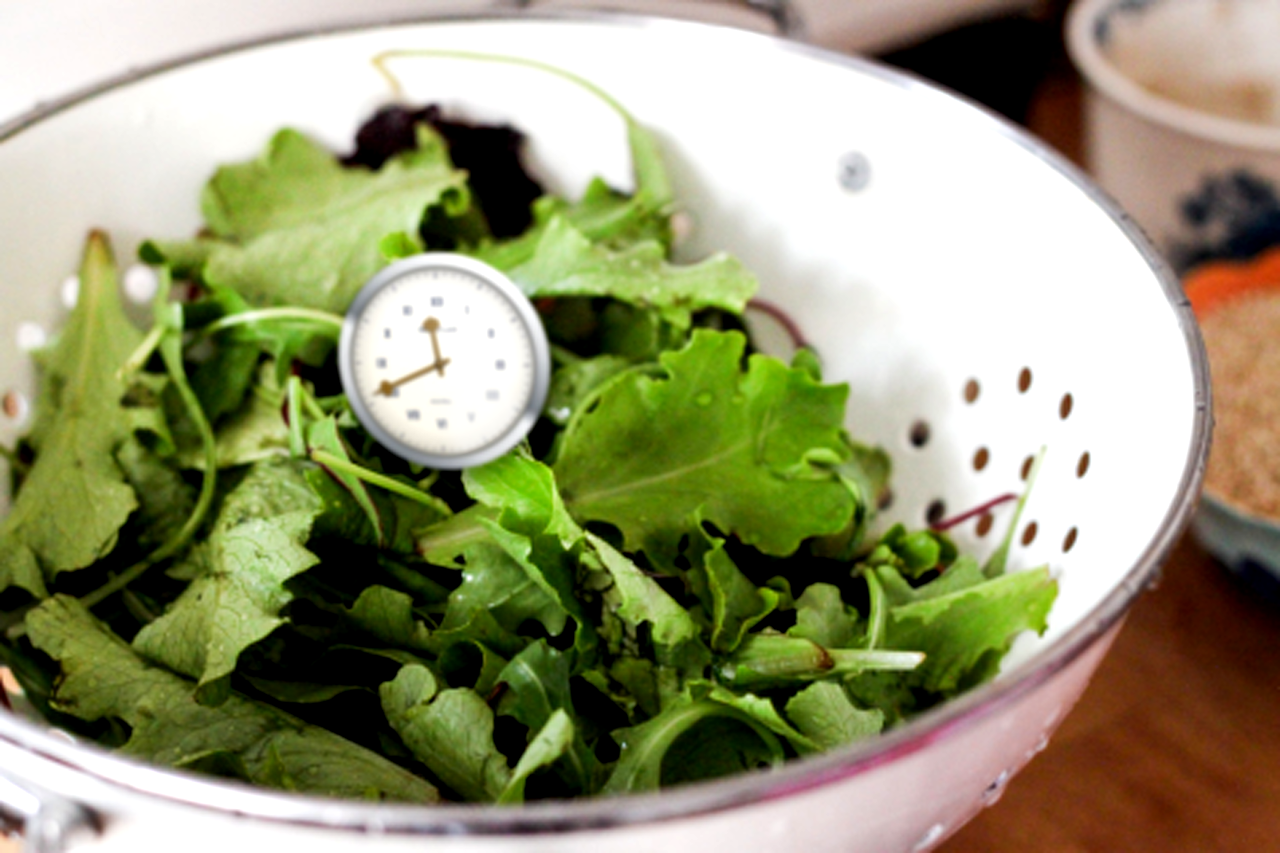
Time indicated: 11:41
